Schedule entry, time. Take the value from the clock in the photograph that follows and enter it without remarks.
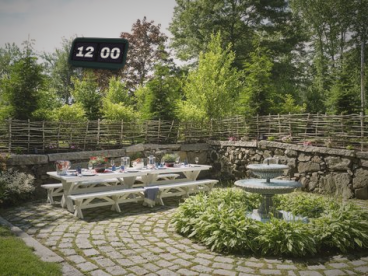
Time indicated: 12:00
